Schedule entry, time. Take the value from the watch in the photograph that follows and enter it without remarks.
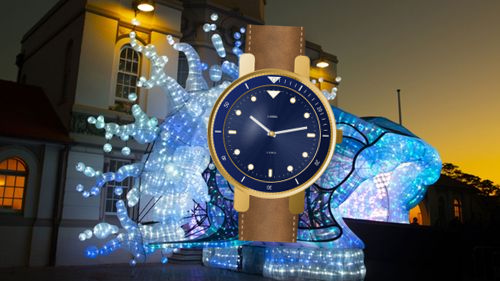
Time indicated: 10:13
